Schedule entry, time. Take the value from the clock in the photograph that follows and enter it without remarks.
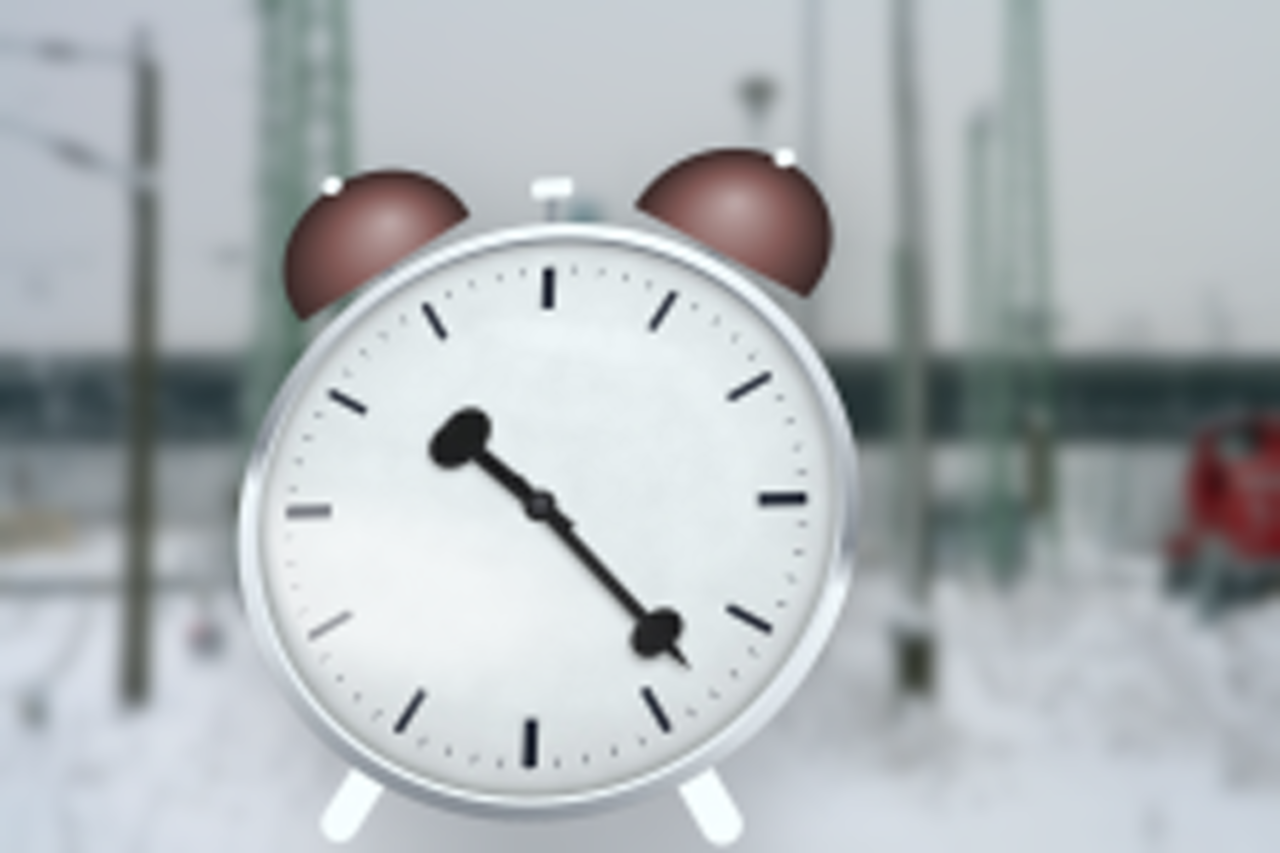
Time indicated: 10:23
